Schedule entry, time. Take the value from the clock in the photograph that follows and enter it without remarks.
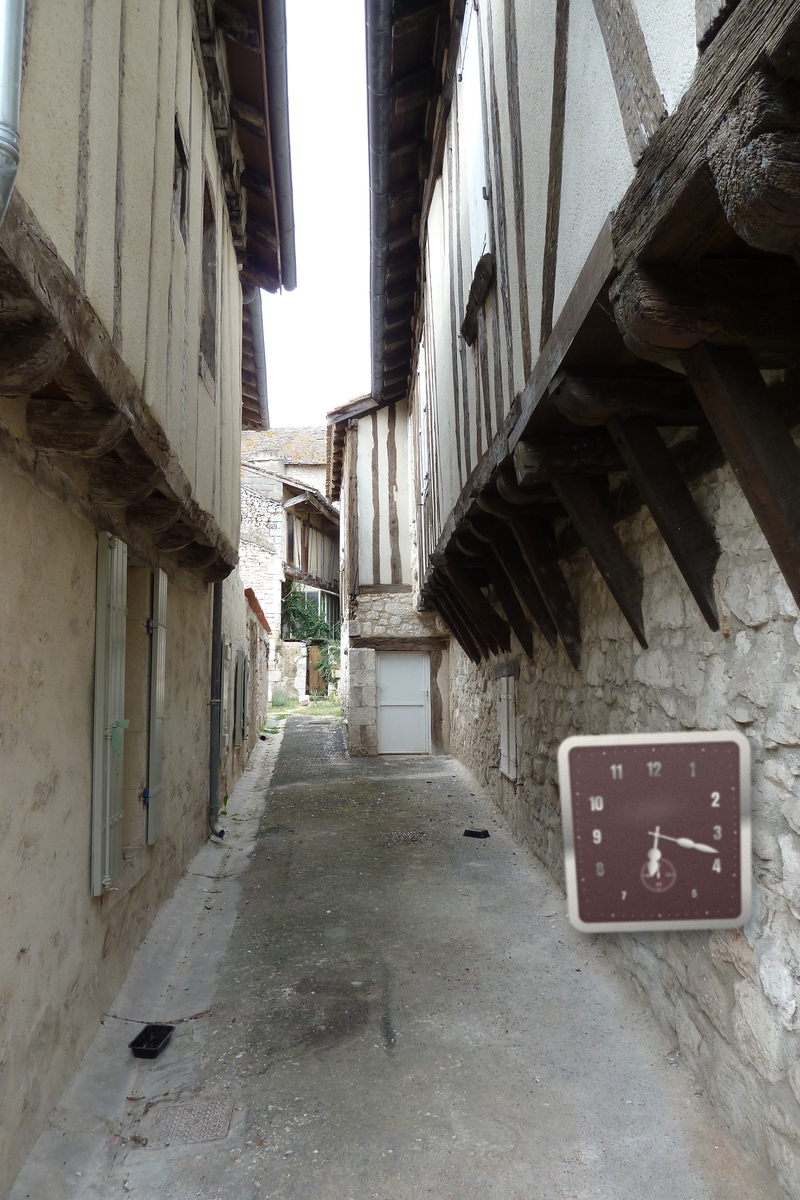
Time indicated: 6:18
